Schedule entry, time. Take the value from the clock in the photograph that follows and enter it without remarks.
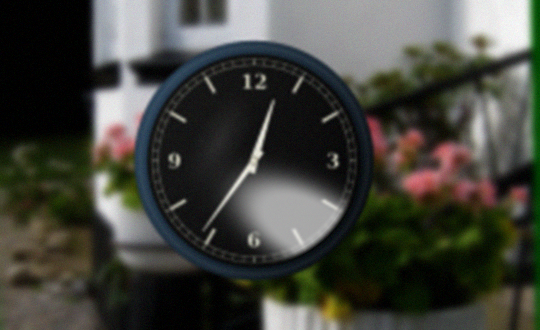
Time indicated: 12:36
